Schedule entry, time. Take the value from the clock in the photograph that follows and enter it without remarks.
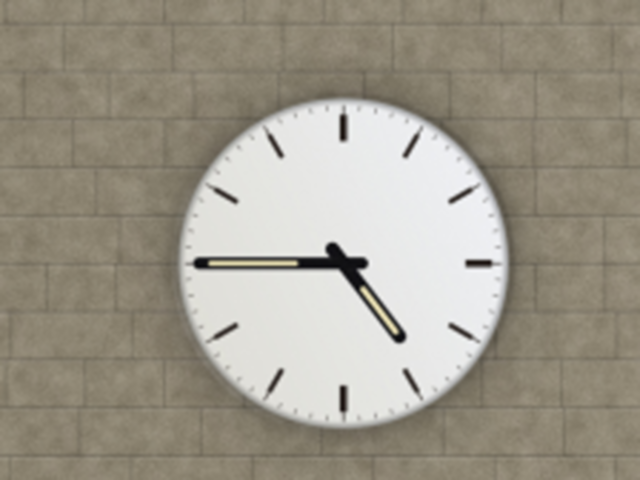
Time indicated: 4:45
